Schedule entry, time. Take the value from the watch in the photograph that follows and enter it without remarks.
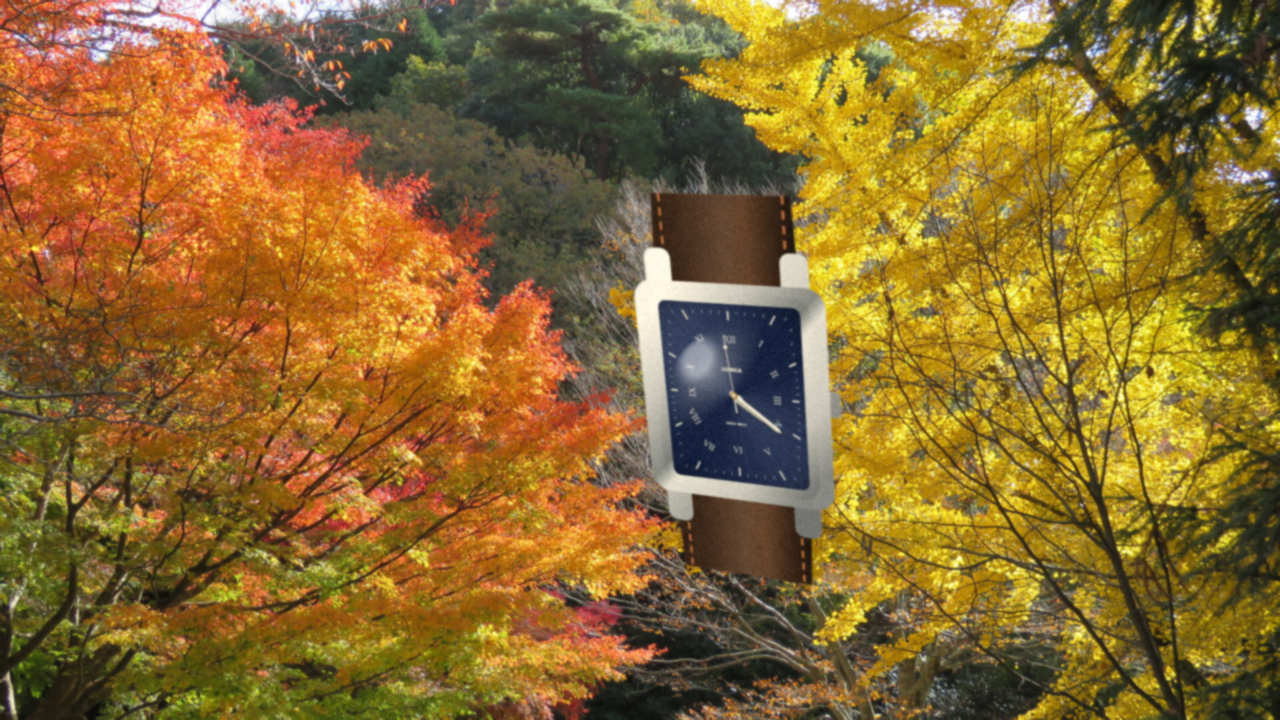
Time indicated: 4:20:59
